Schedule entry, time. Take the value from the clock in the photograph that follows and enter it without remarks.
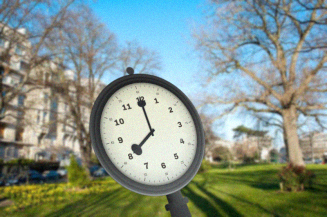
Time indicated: 8:00
